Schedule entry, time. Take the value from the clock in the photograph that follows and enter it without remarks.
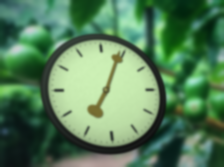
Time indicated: 7:04
